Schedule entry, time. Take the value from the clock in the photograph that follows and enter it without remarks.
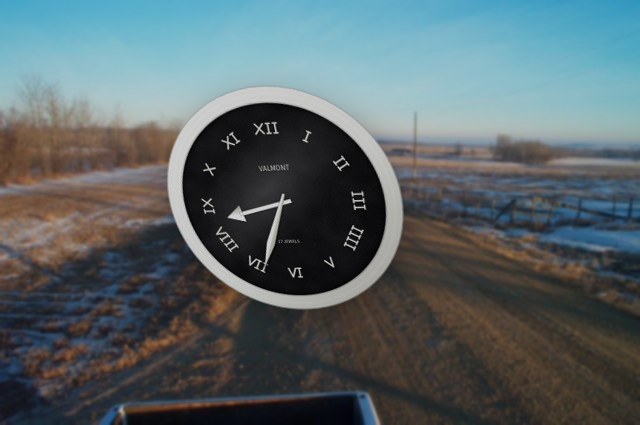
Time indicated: 8:34
